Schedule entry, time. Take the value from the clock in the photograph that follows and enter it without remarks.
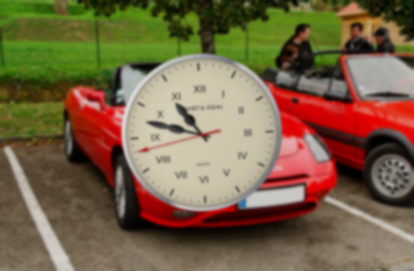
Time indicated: 10:47:43
